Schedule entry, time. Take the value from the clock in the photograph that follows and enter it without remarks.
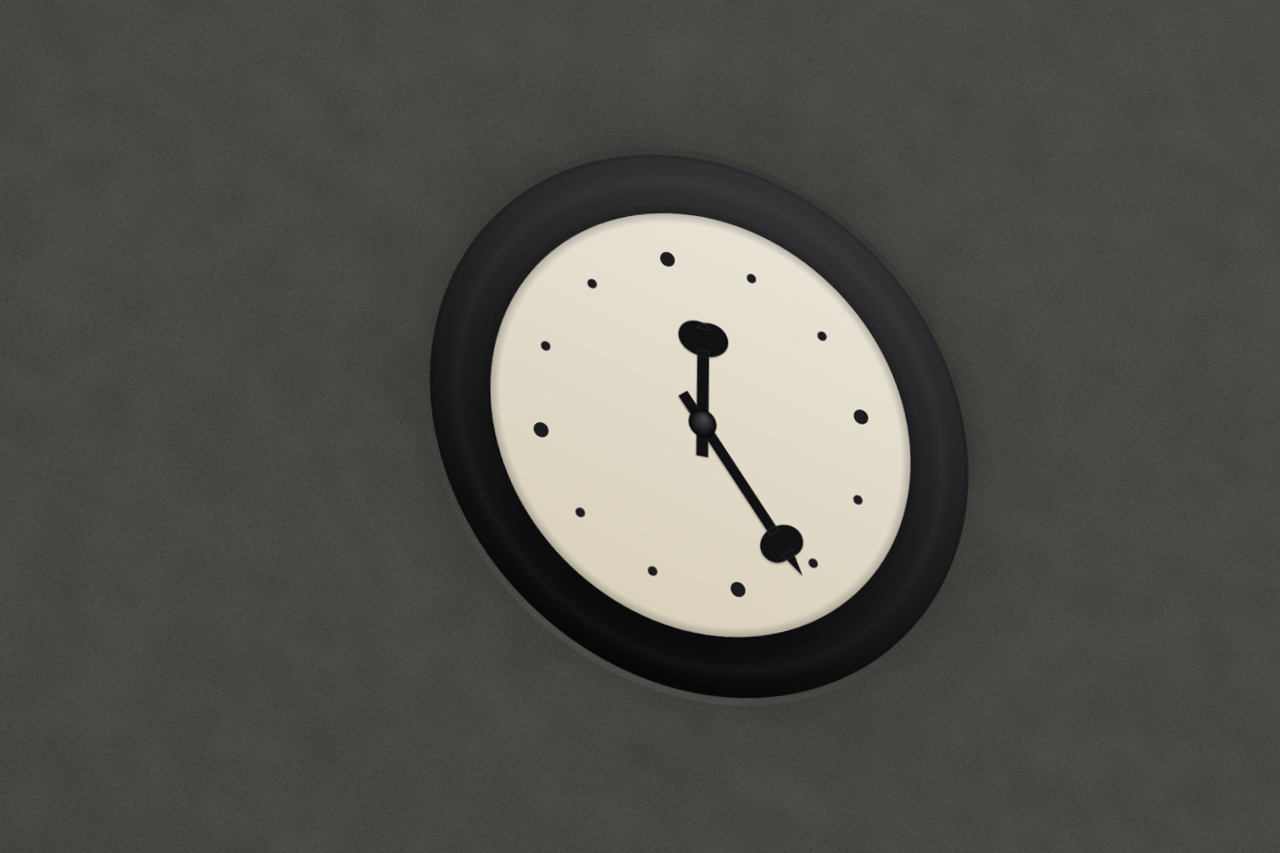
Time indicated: 12:26
